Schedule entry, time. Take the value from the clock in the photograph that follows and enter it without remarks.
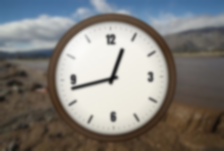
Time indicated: 12:43
